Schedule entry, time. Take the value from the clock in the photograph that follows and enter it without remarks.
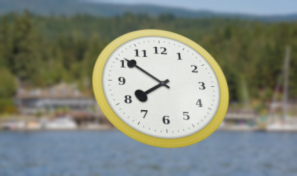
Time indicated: 7:51
